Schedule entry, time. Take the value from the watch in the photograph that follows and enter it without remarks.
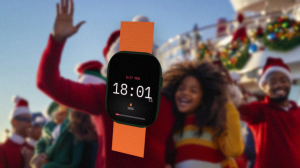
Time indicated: 18:01
